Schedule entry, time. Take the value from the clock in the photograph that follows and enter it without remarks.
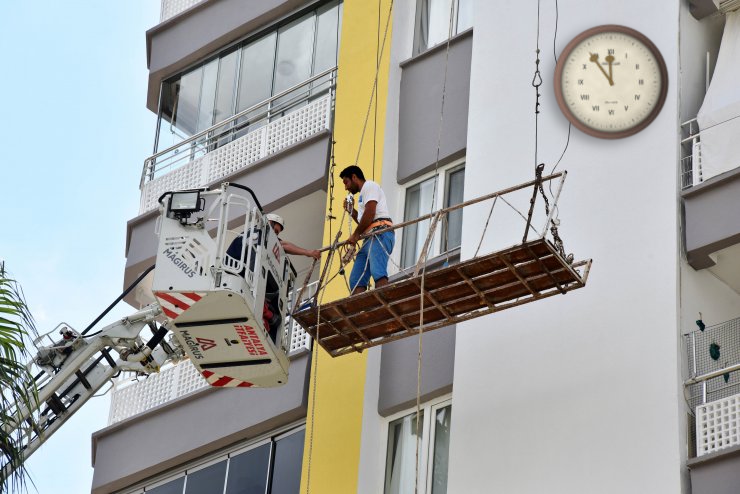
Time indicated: 11:54
